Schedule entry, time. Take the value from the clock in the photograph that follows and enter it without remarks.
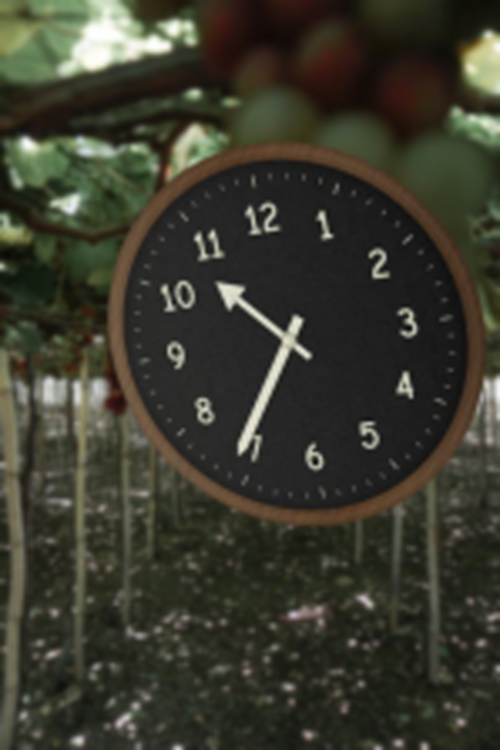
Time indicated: 10:36
